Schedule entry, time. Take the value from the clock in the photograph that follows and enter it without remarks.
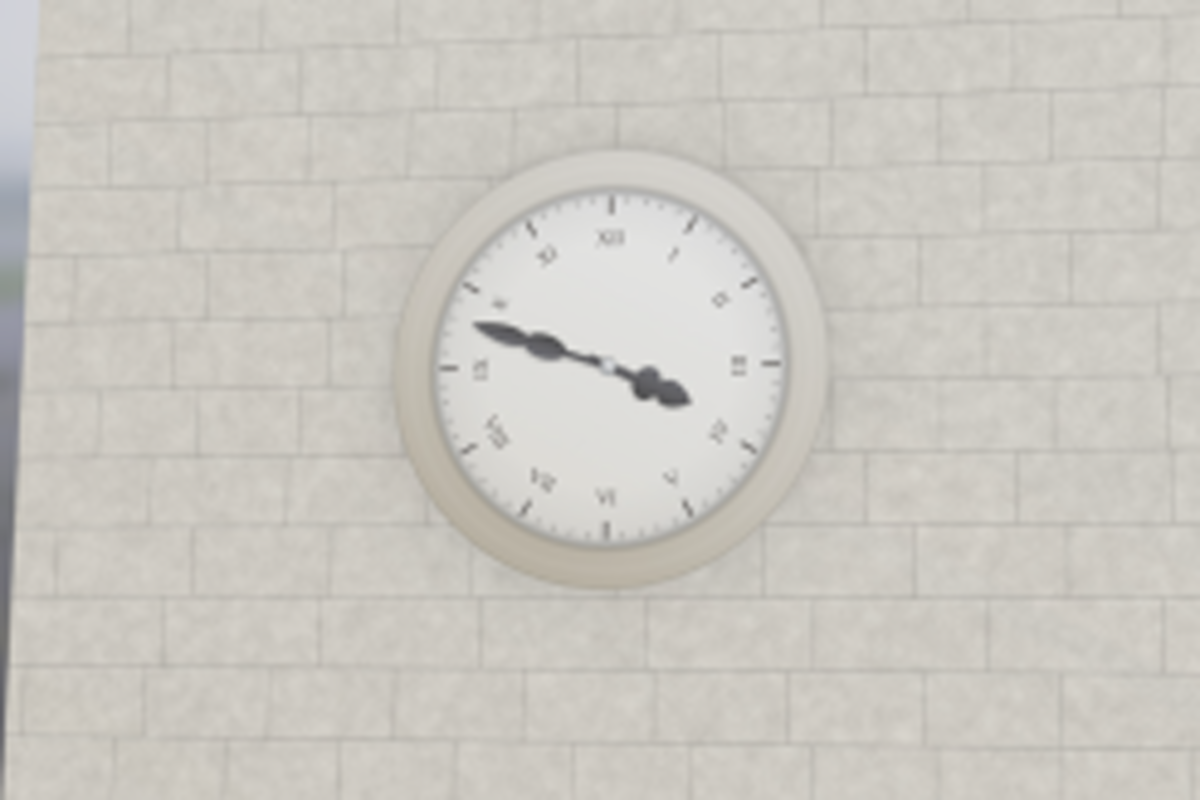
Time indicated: 3:48
